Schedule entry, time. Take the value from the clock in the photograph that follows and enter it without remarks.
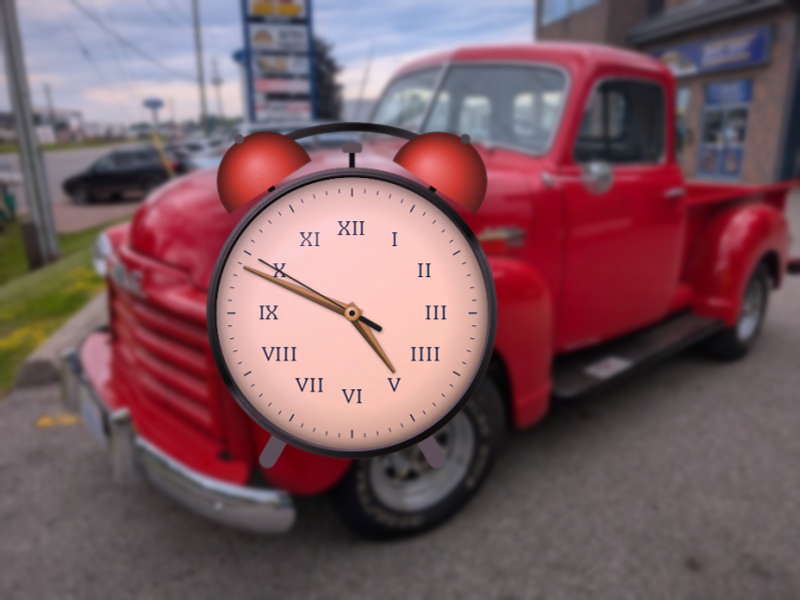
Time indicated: 4:48:50
